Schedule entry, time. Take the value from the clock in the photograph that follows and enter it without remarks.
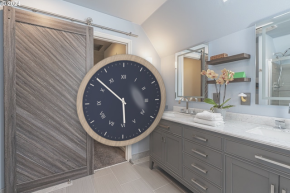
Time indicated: 5:52
